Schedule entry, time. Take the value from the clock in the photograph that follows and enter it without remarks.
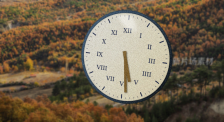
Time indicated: 5:29
